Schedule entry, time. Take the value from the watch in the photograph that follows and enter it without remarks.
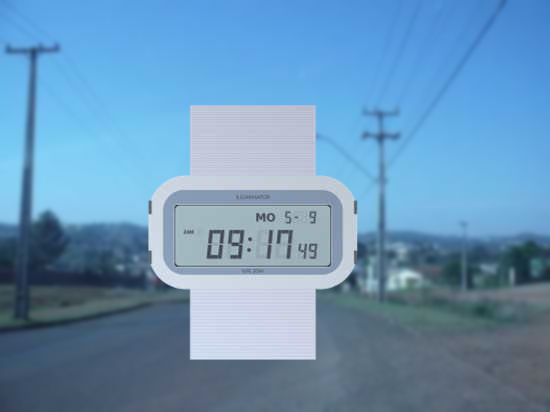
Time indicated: 9:17:49
